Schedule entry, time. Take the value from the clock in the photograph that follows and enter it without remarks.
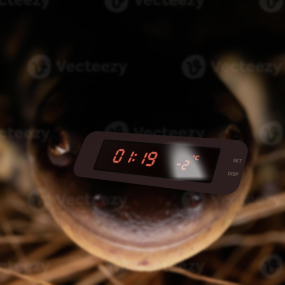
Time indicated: 1:19
